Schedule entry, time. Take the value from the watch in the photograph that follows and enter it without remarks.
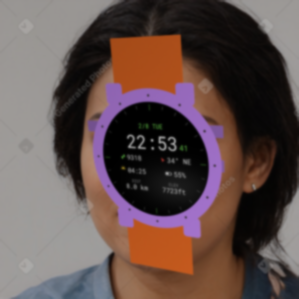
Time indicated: 22:53
